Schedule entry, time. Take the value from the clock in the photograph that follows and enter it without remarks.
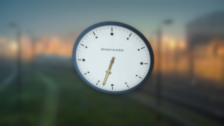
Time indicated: 6:33
